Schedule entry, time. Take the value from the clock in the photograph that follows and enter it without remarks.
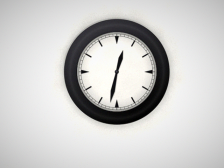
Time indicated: 12:32
